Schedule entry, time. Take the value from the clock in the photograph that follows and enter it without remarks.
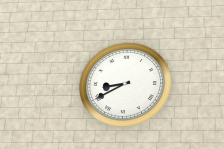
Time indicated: 8:40
